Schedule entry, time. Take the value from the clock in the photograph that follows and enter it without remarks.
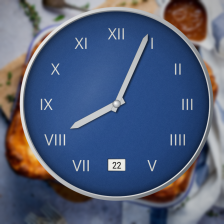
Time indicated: 8:04
